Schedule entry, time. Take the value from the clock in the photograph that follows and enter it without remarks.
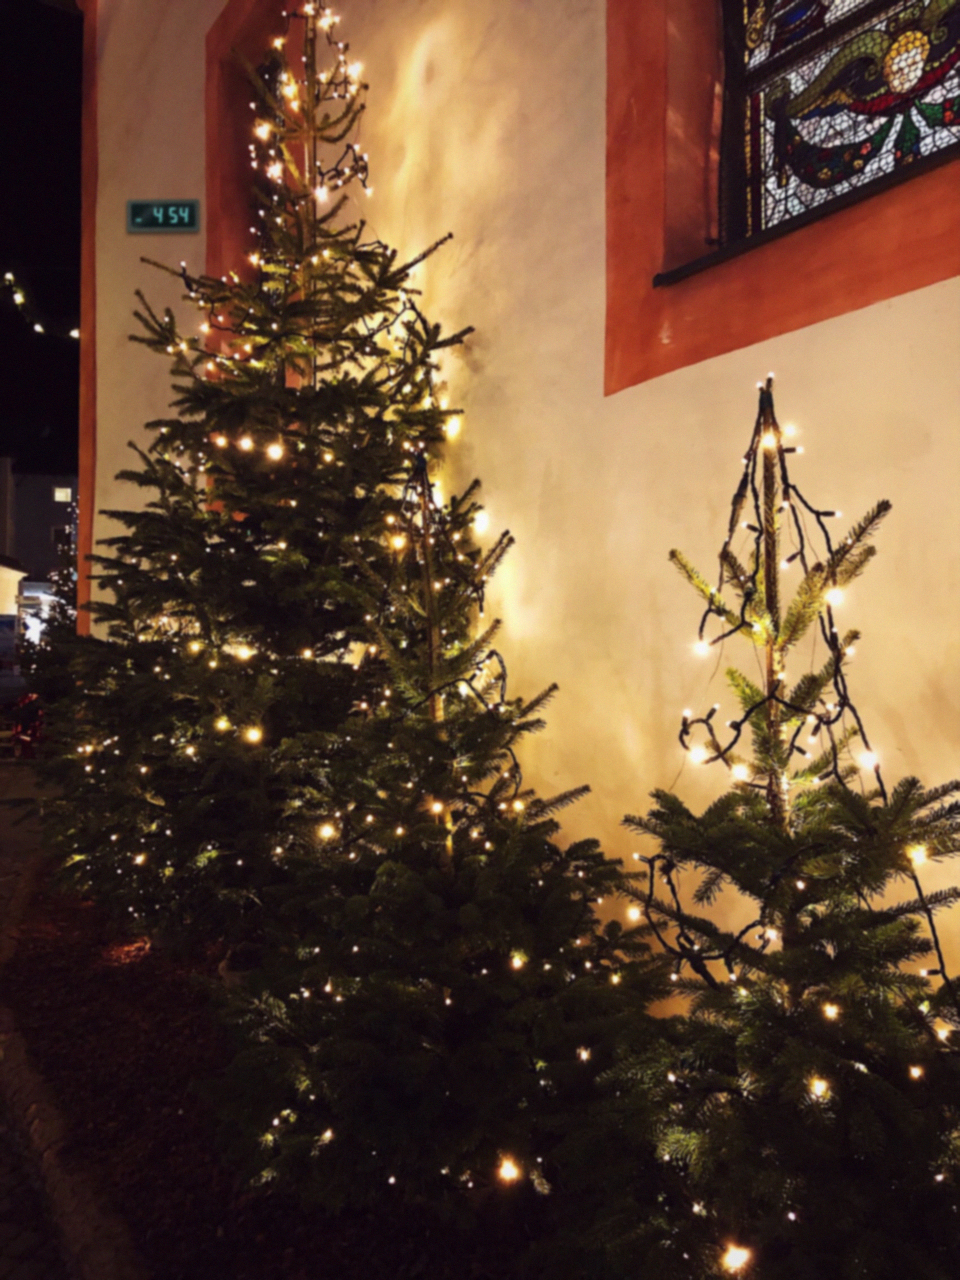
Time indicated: 4:54
